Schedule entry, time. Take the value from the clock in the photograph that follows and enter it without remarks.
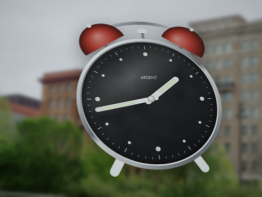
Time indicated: 1:43
